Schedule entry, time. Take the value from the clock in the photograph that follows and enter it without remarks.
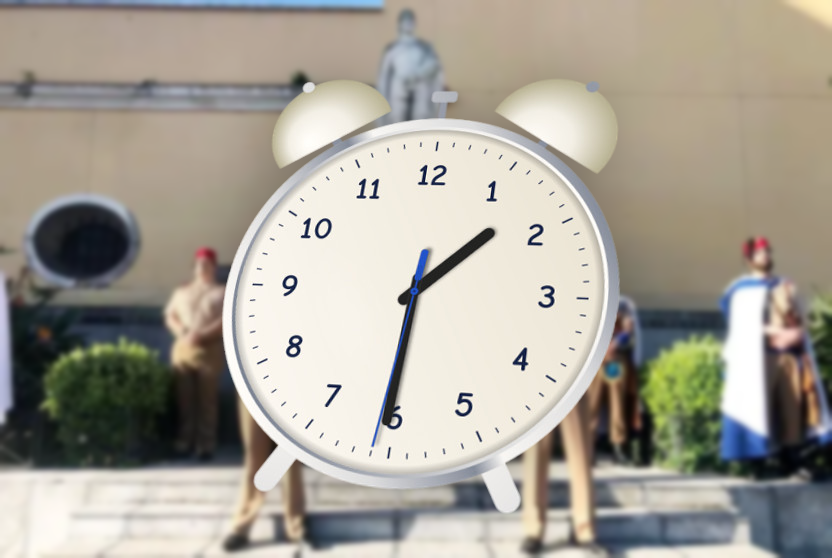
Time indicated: 1:30:31
